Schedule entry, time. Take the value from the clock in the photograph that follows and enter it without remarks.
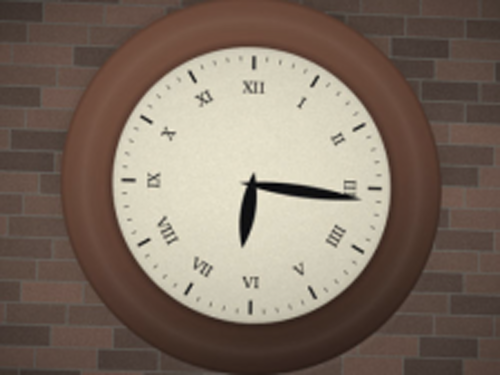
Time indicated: 6:16
